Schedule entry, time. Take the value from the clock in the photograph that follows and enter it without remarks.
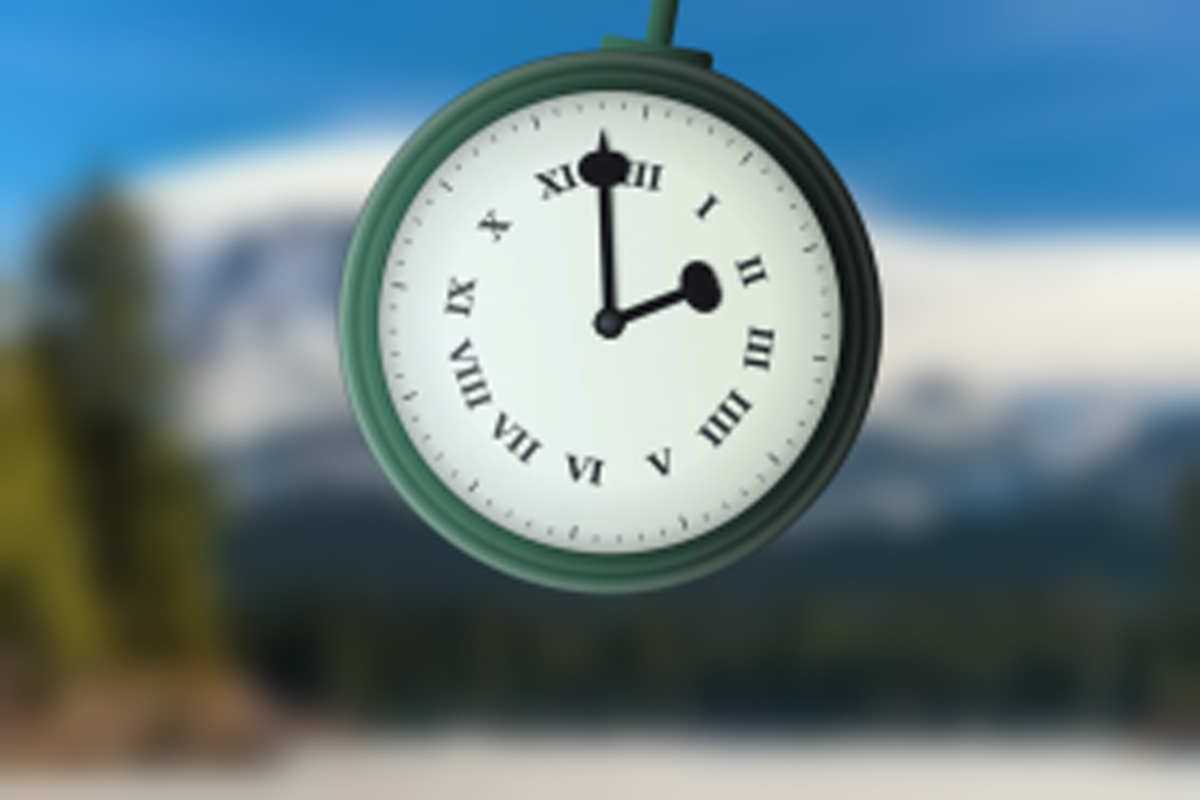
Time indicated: 1:58
